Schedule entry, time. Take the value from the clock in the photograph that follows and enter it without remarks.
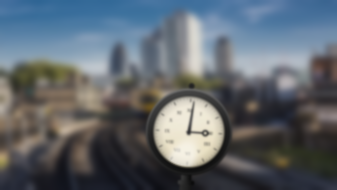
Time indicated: 3:01
